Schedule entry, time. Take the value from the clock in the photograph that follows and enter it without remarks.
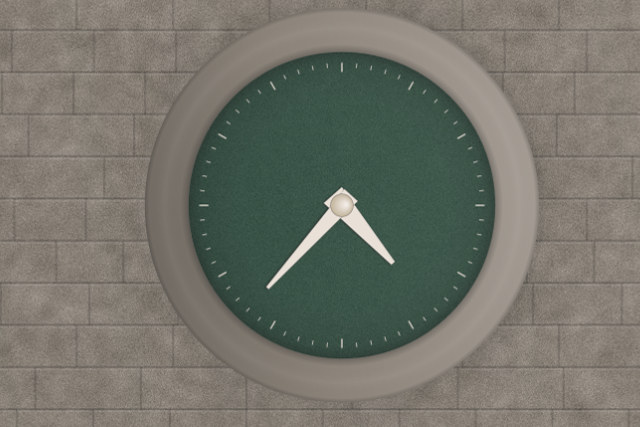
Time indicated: 4:37
